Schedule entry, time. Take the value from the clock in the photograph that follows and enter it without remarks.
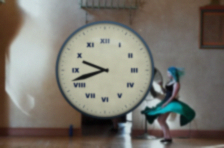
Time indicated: 9:42
